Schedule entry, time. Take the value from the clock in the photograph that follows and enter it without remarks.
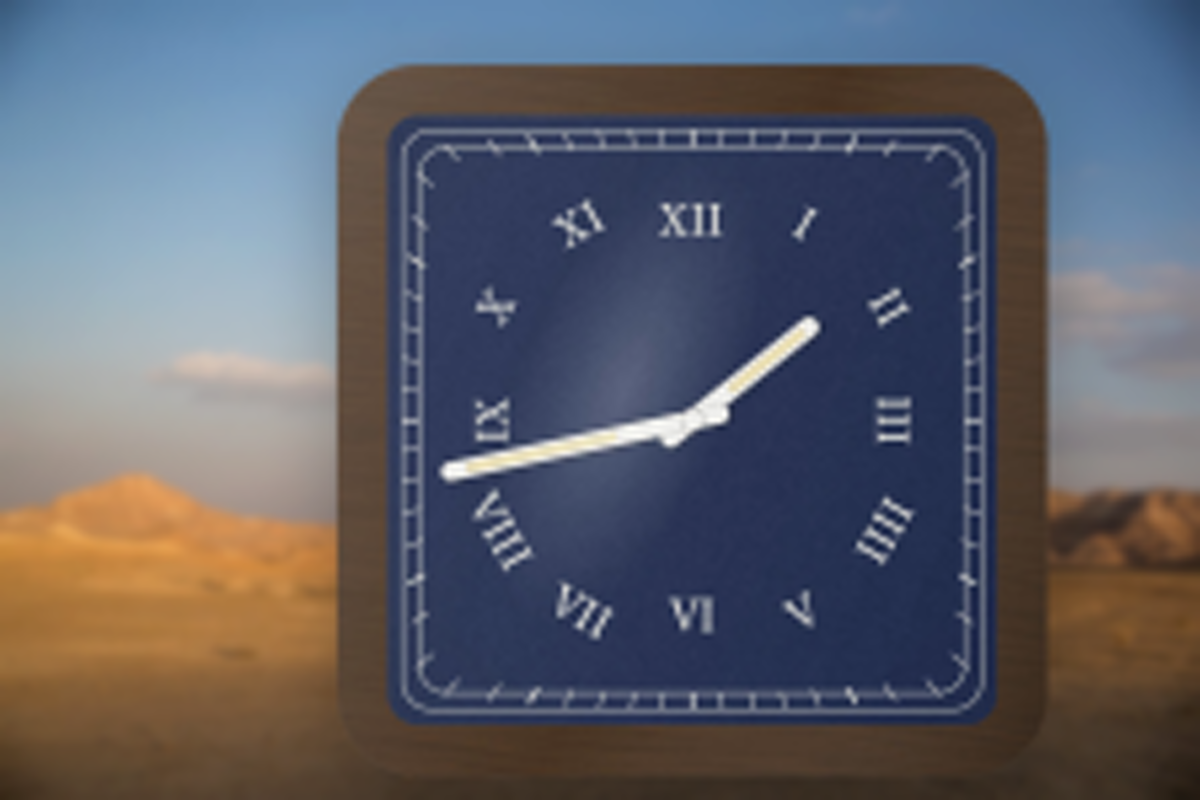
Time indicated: 1:43
